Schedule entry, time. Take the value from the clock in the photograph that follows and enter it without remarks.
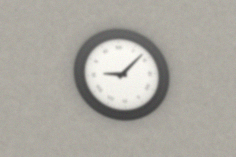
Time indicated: 9:08
